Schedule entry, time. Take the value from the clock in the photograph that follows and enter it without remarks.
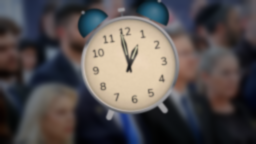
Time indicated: 12:59
